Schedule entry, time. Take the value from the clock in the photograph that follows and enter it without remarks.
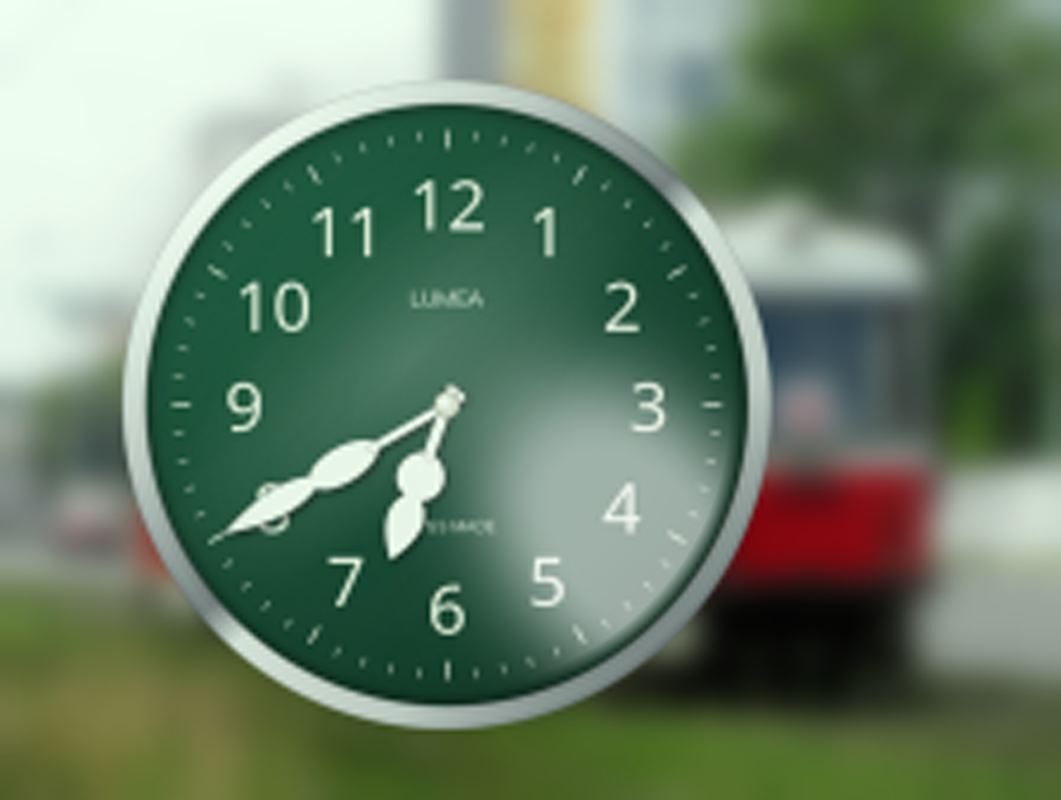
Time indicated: 6:40
